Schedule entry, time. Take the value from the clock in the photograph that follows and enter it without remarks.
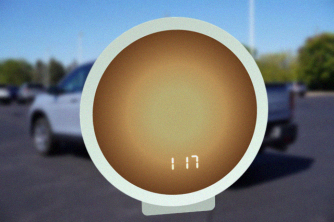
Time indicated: 1:17
